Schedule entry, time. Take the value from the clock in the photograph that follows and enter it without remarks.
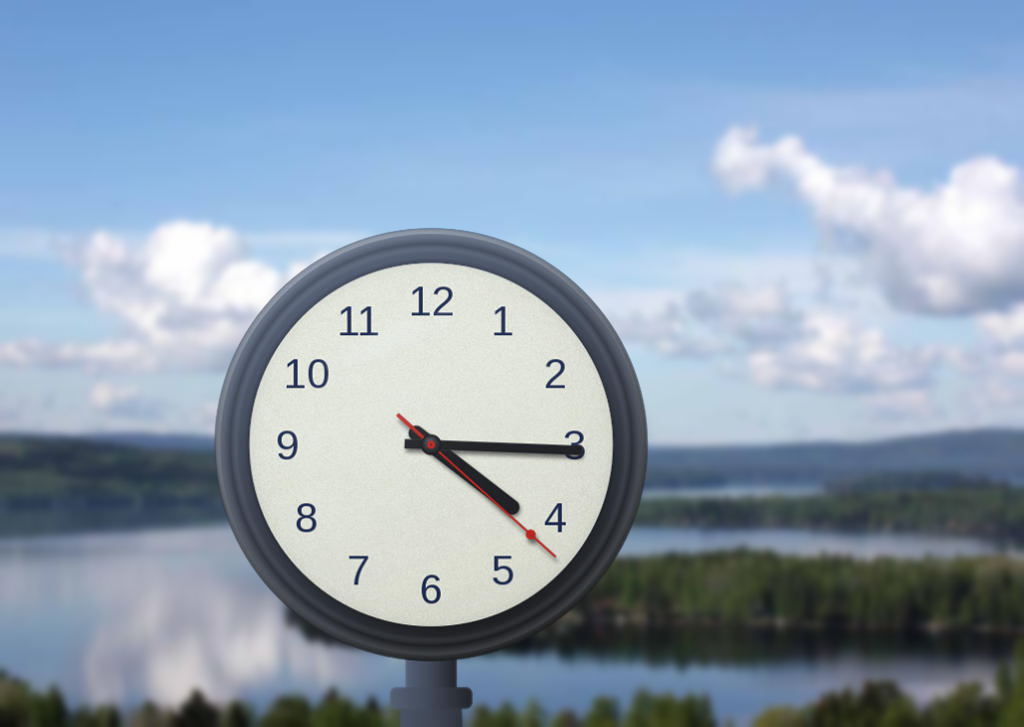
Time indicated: 4:15:22
